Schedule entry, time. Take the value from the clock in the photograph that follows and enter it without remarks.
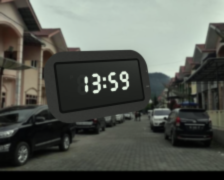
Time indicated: 13:59
